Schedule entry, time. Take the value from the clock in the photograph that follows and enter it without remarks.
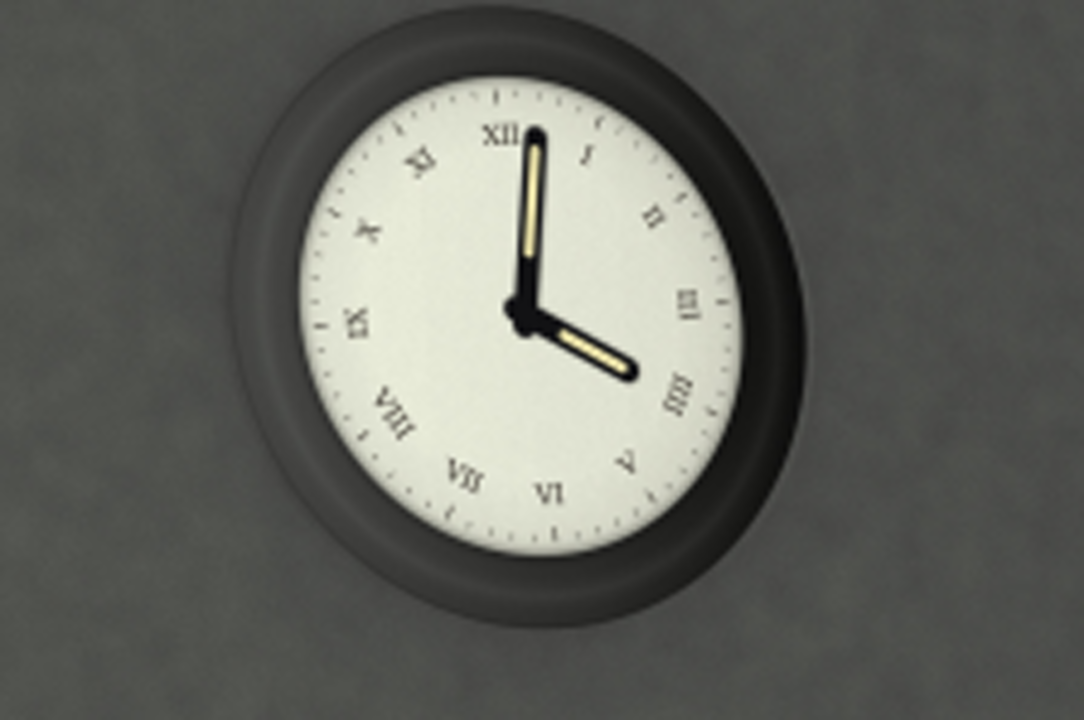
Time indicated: 4:02
